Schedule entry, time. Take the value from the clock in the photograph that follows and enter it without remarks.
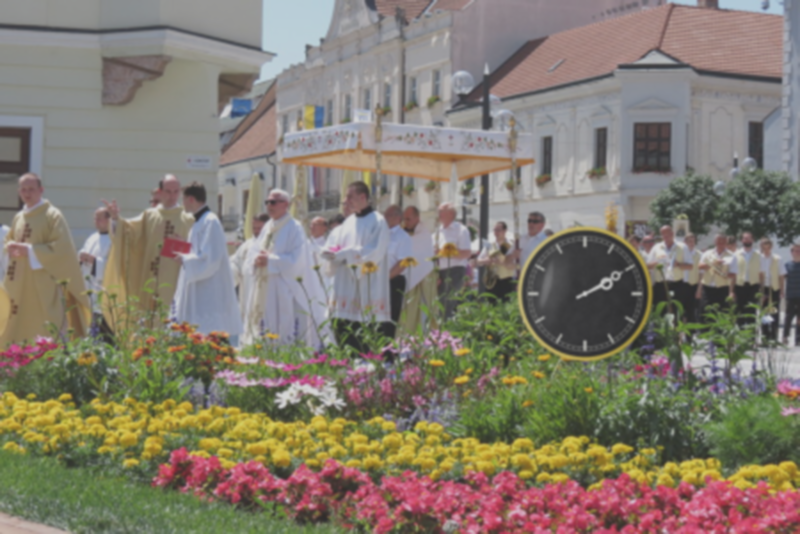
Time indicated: 2:10
